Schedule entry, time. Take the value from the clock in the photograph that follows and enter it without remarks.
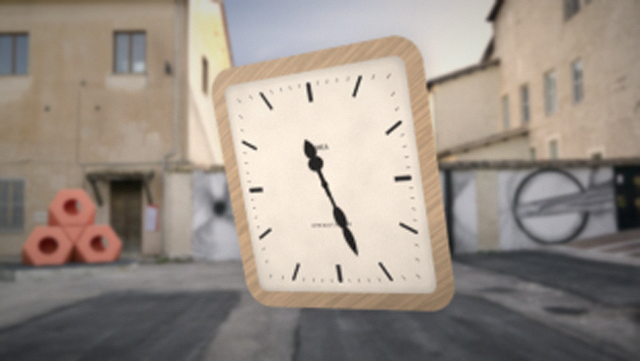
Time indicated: 11:27
